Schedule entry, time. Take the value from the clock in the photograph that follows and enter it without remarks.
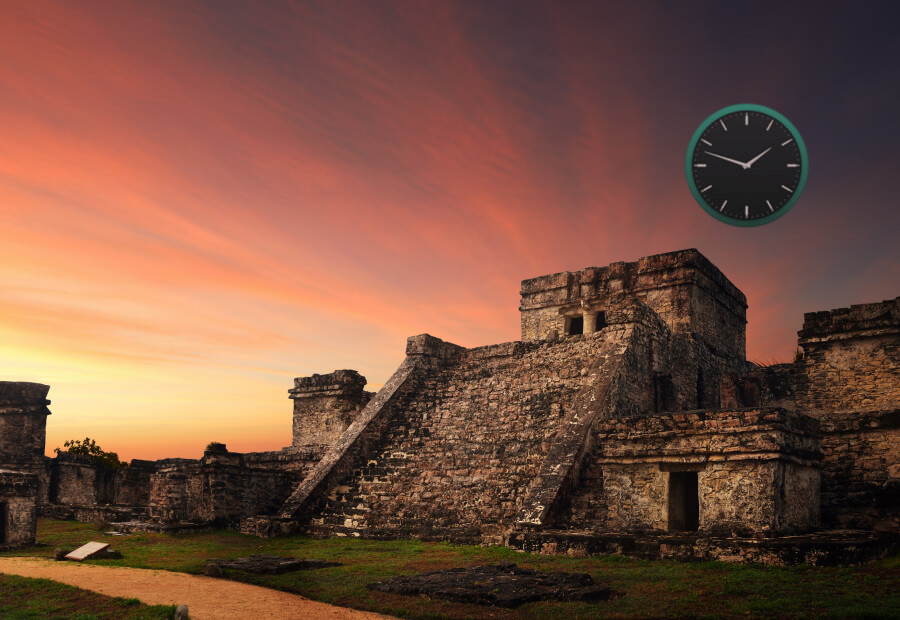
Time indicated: 1:48
